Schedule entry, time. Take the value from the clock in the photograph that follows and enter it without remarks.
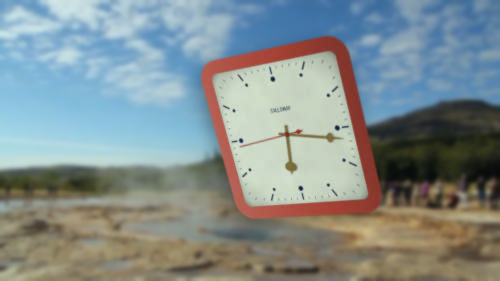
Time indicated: 6:16:44
